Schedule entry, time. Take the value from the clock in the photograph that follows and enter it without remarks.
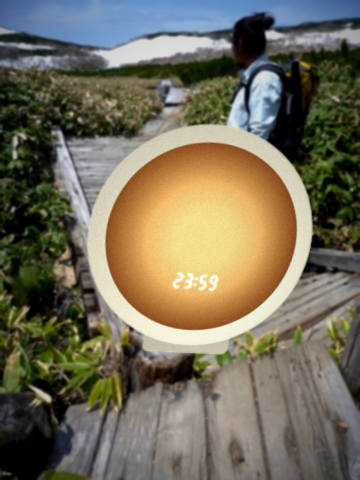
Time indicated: 23:59
